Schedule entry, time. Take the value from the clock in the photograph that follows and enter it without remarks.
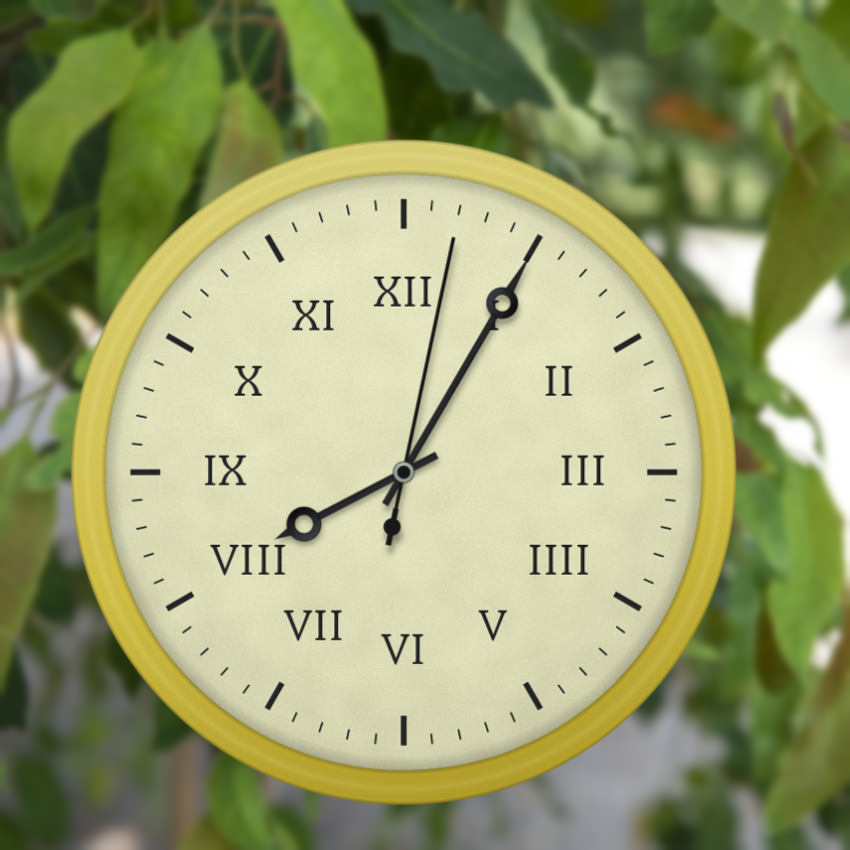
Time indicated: 8:05:02
